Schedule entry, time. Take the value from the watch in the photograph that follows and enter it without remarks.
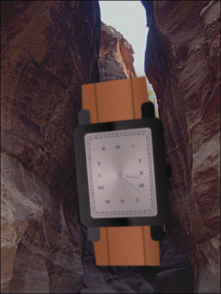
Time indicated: 3:22
